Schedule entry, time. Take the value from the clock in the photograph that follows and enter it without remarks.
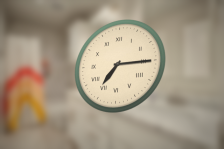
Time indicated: 7:15
